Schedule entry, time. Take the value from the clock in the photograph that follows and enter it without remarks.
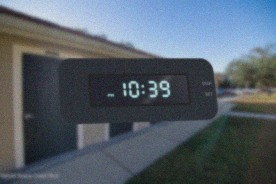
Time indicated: 10:39
